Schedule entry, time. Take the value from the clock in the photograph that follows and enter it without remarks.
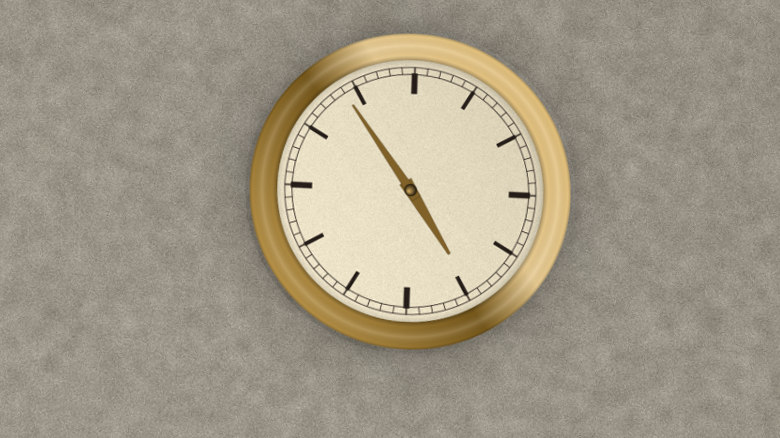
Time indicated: 4:54
